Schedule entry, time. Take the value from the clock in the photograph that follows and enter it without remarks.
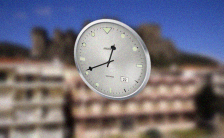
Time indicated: 12:41
